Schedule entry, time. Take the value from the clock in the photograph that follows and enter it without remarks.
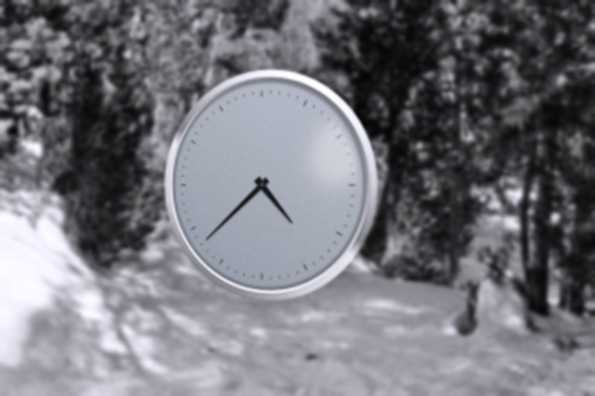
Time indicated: 4:38
